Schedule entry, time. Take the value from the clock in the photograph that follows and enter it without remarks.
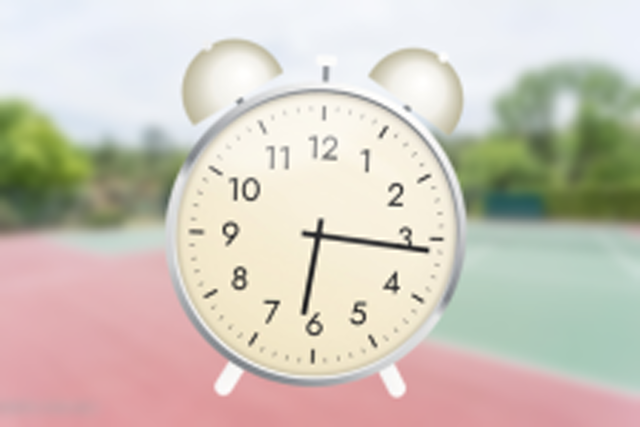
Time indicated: 6:16
